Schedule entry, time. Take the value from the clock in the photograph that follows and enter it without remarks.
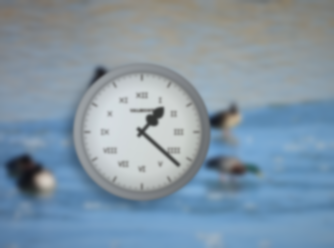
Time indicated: 1:22
